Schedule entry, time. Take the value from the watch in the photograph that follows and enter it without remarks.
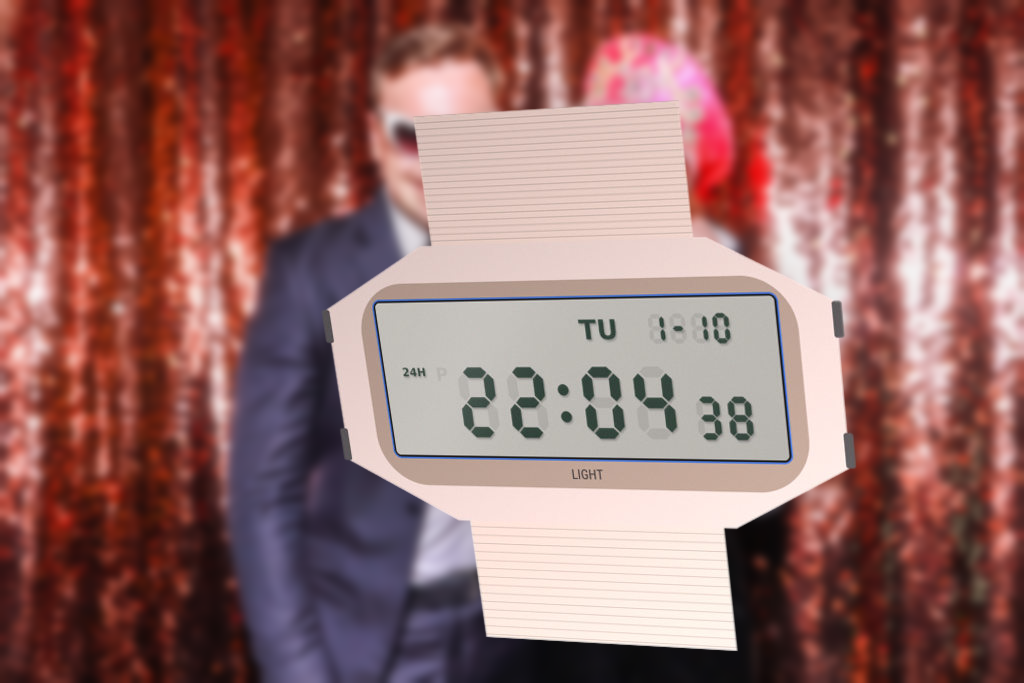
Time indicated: 22:04:38
